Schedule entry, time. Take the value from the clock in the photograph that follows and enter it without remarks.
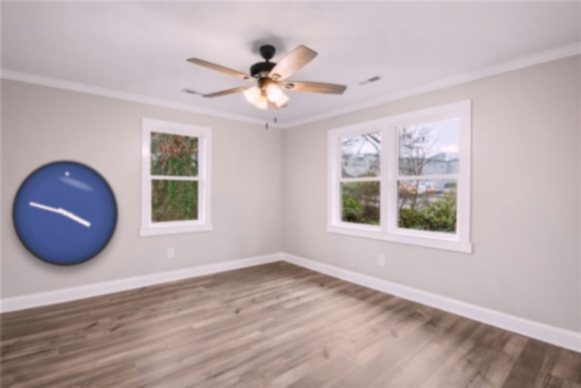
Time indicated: 3:47
